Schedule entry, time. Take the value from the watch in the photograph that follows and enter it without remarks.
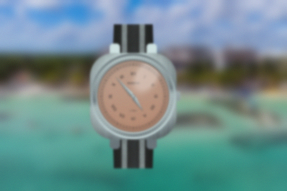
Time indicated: 4:53
